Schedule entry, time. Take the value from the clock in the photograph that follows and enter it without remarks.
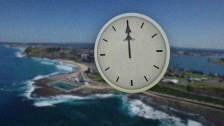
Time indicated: 12:00
